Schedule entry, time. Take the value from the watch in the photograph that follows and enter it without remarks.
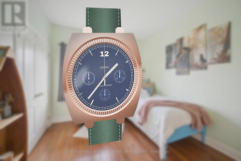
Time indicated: 1:37
